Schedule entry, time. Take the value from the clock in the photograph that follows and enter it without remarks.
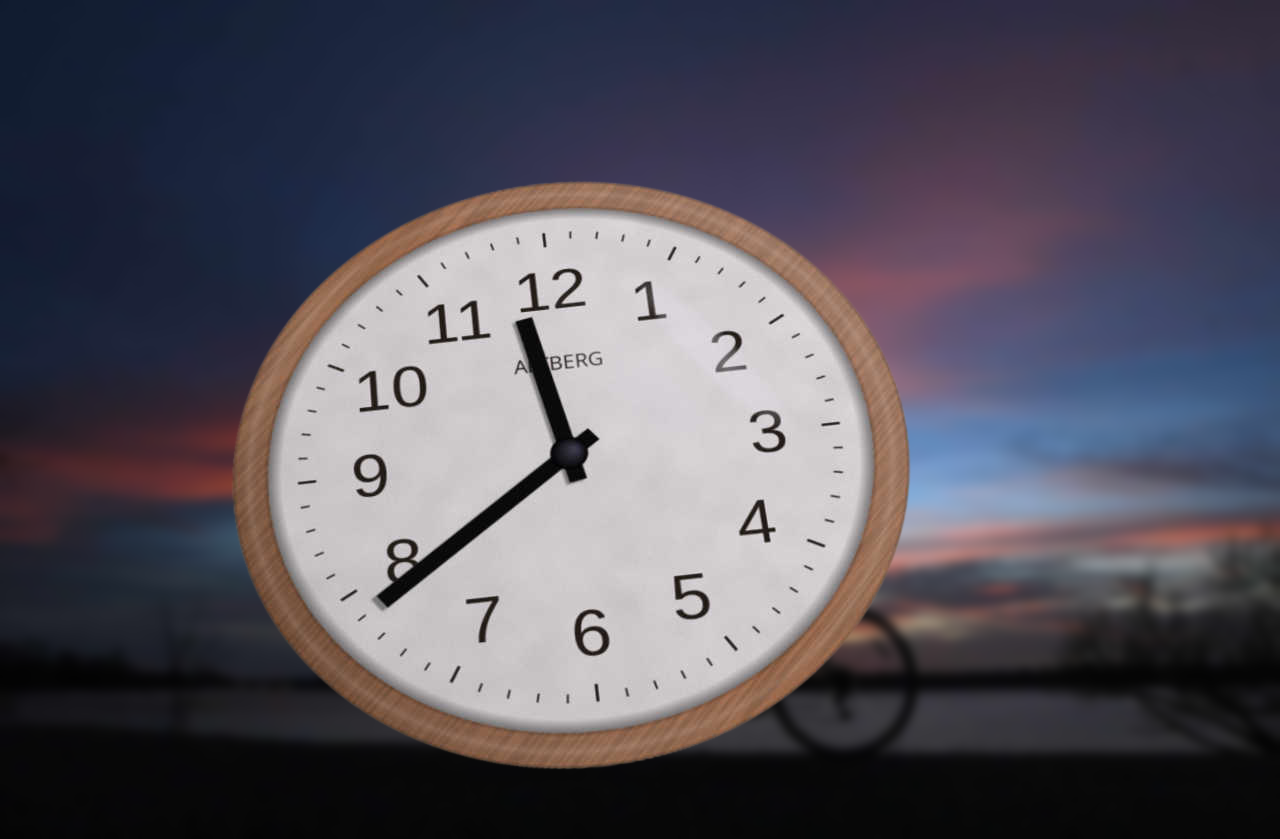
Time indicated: 11:39
